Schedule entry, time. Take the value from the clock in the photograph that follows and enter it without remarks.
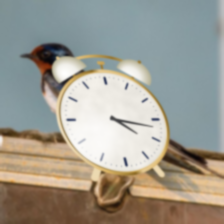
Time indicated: 4:17
